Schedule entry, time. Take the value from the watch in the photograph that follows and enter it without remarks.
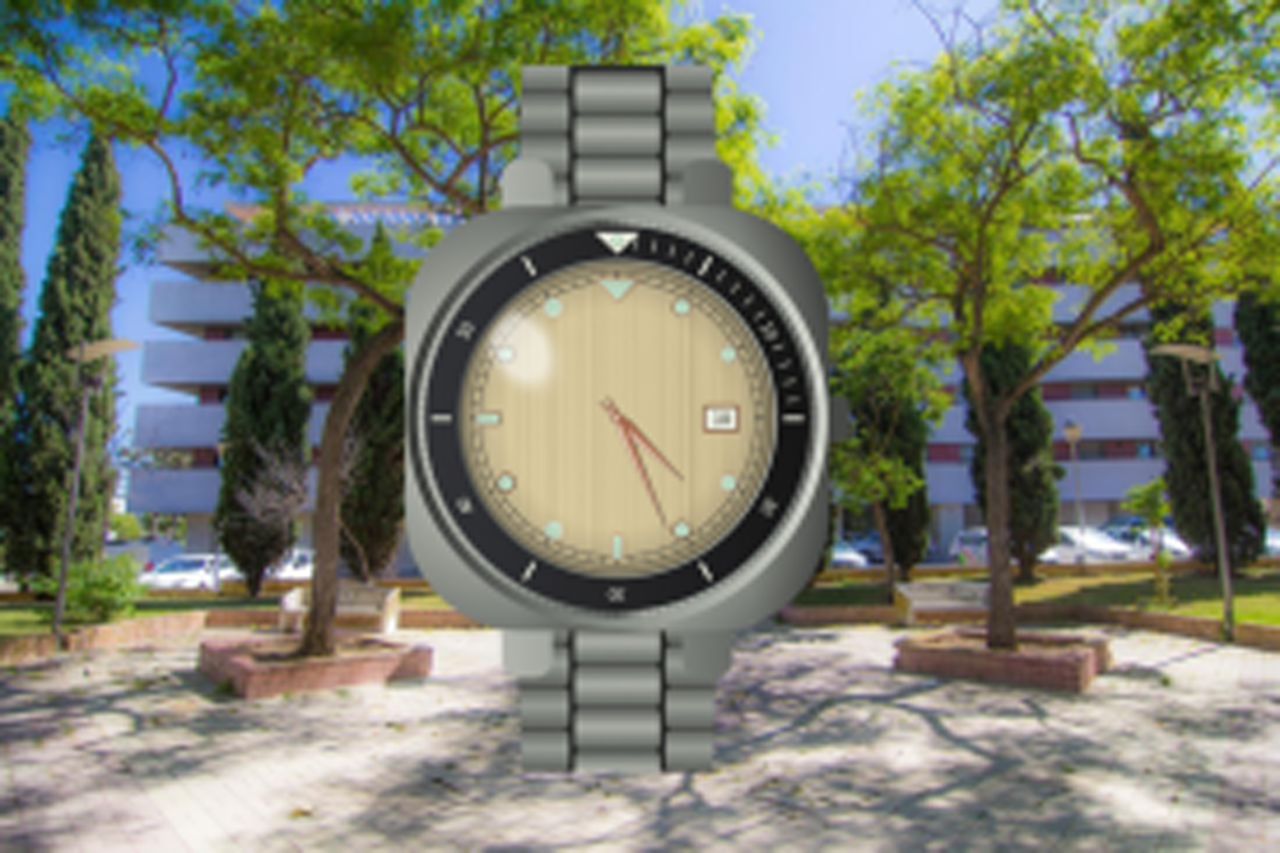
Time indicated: 4:26
